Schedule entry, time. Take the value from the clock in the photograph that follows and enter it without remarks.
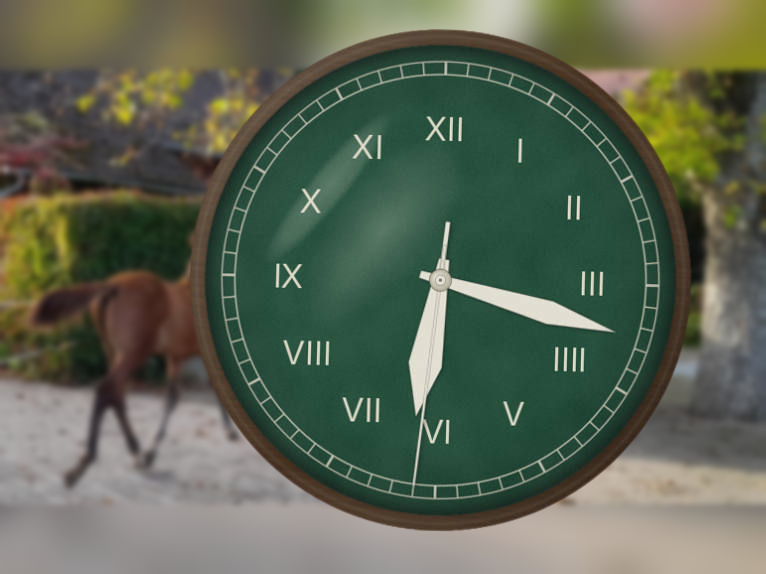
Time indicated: 6:17:31
